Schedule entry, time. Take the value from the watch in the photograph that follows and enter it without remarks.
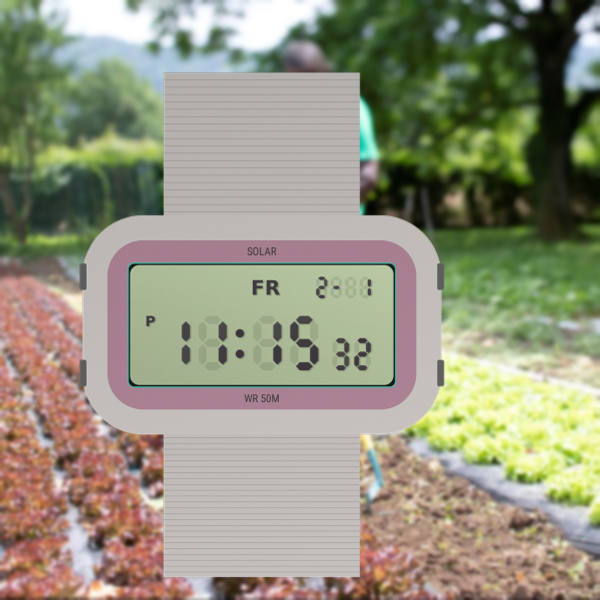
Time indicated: 11:15:32
